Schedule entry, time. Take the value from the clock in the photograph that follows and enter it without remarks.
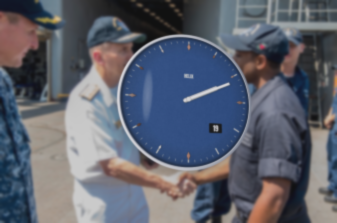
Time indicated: 2:11
